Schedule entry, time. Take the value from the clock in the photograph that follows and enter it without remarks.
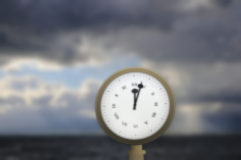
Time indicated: 12:03
